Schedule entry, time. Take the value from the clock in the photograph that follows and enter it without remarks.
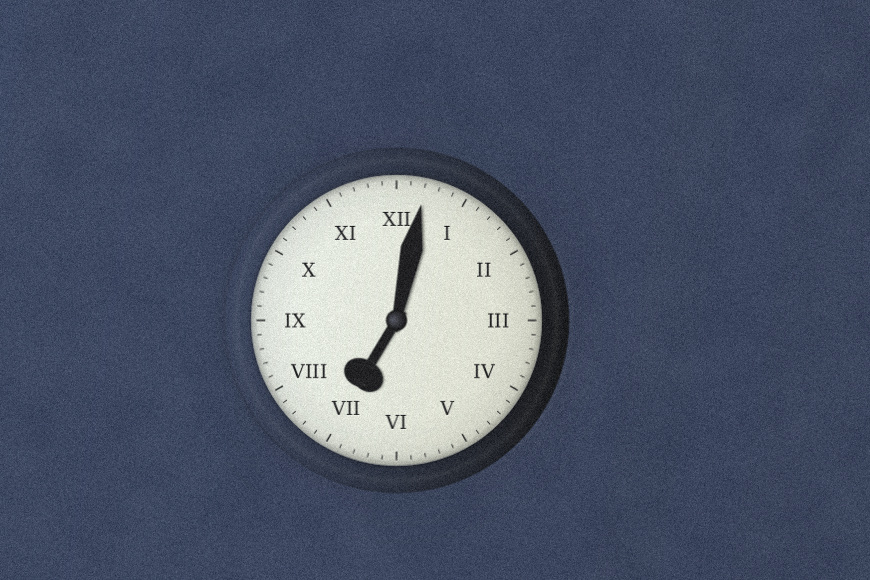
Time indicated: 7:02
